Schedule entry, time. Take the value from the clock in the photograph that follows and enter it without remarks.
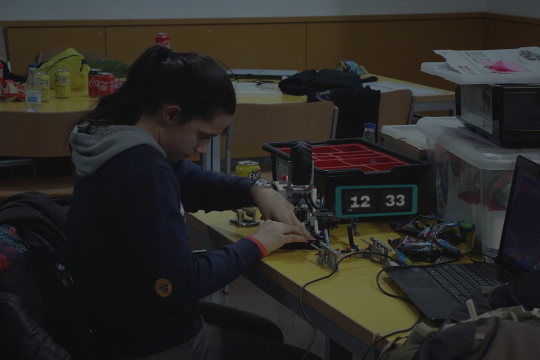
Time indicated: 12:33
